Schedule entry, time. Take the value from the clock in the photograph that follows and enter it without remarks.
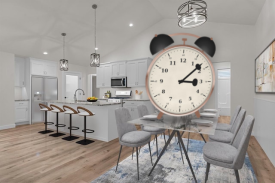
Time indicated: 3:08
